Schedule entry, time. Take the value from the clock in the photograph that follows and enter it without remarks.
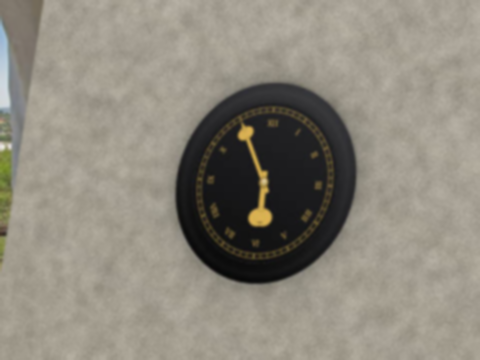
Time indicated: 5:55
